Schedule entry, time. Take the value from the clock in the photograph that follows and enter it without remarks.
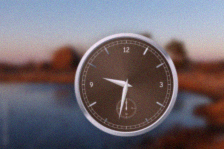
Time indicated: 9:32
